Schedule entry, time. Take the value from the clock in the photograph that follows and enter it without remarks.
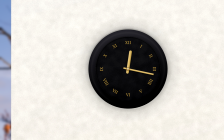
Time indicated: 12:17
